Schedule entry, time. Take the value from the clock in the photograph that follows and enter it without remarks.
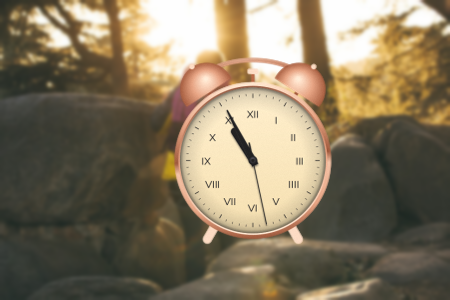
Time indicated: 10:55:28
